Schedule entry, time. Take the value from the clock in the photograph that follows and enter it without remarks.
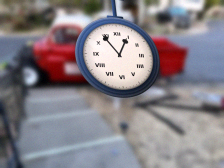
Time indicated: 12:54
